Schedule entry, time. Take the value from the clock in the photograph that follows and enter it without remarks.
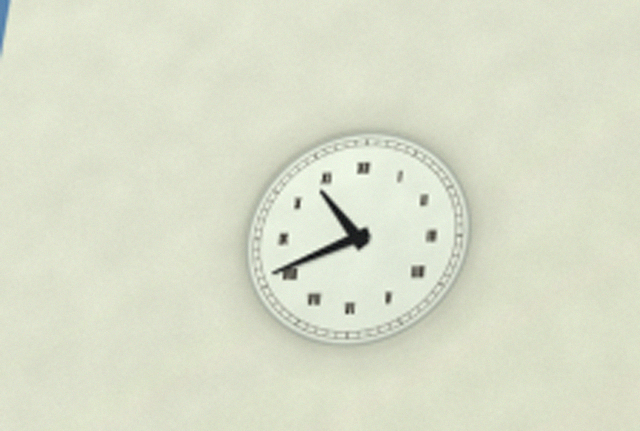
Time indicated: 10:41
